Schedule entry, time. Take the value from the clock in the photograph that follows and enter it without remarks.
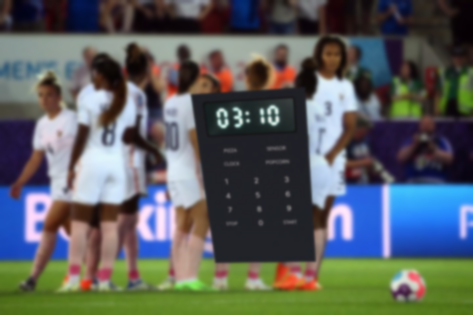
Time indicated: 3:10
